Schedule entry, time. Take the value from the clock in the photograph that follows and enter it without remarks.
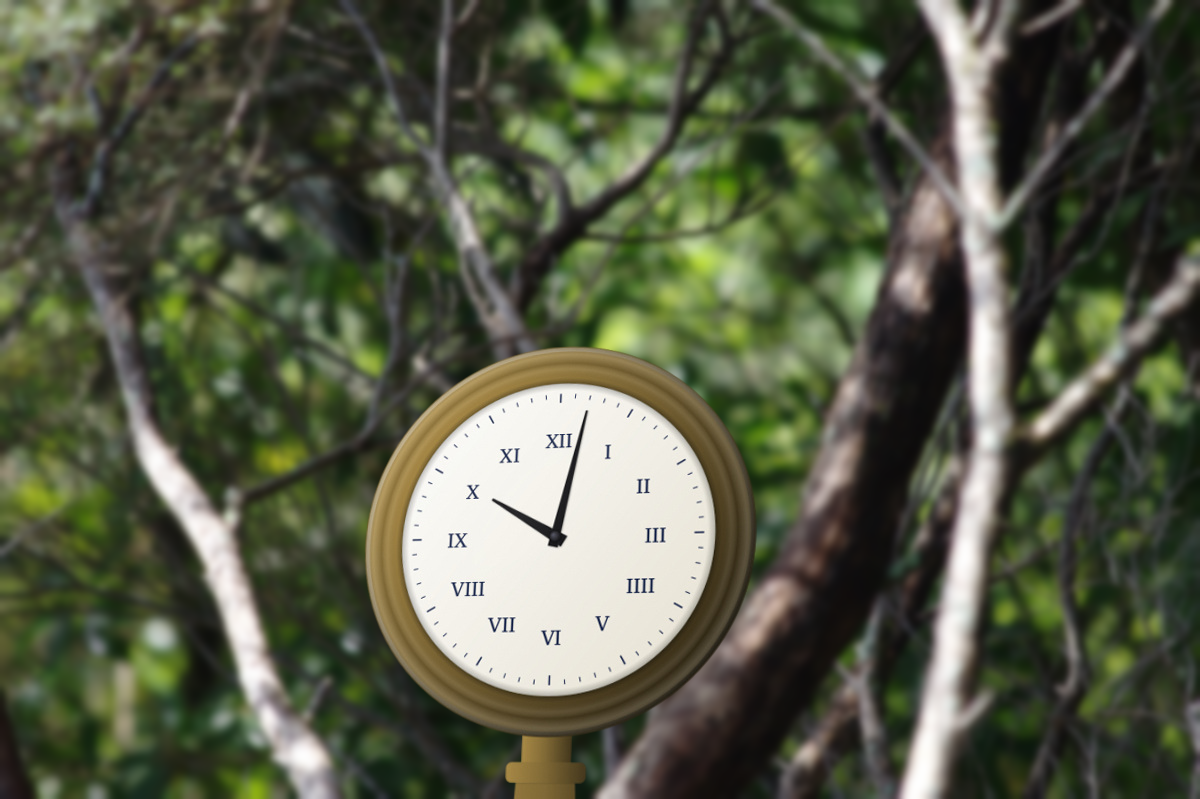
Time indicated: 10:02
